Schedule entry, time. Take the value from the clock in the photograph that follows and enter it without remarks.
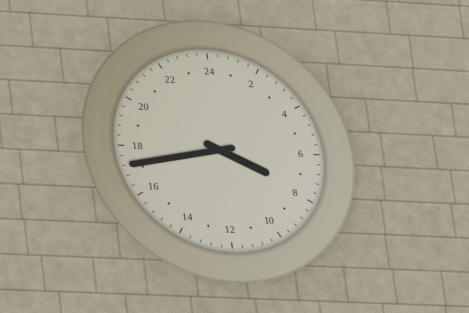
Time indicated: 7:43
